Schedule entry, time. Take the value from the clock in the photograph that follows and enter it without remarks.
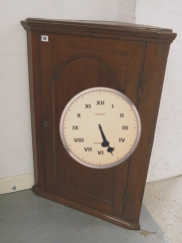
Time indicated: 5:26
